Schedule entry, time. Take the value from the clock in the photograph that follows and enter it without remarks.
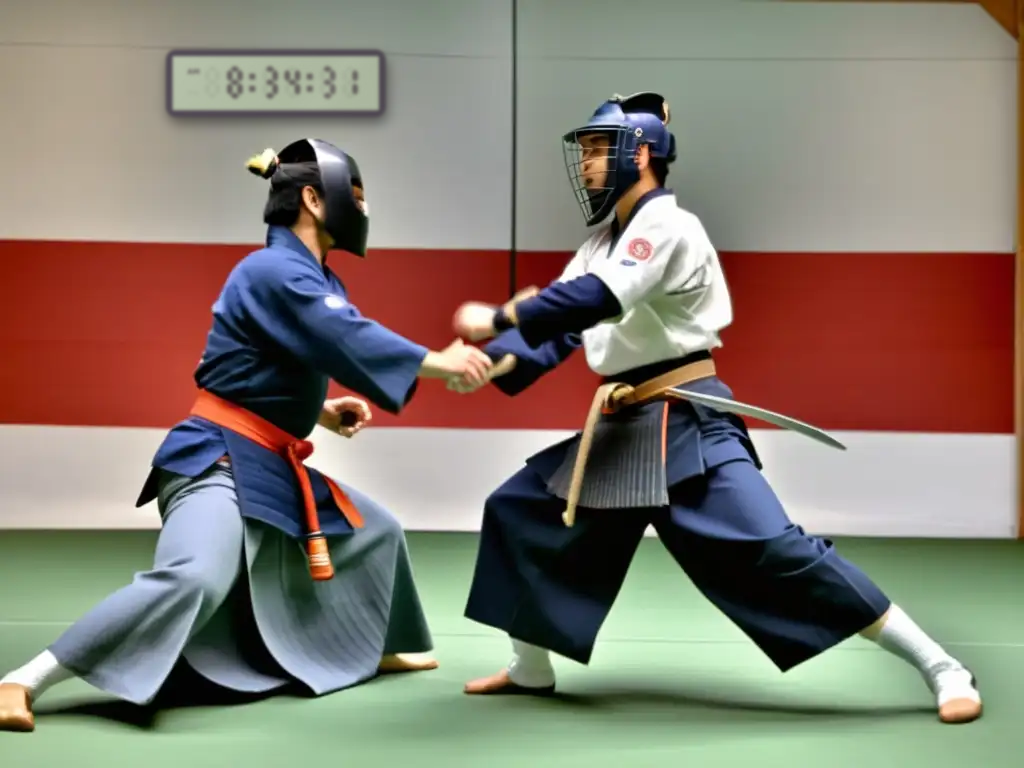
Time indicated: 8:34:31
